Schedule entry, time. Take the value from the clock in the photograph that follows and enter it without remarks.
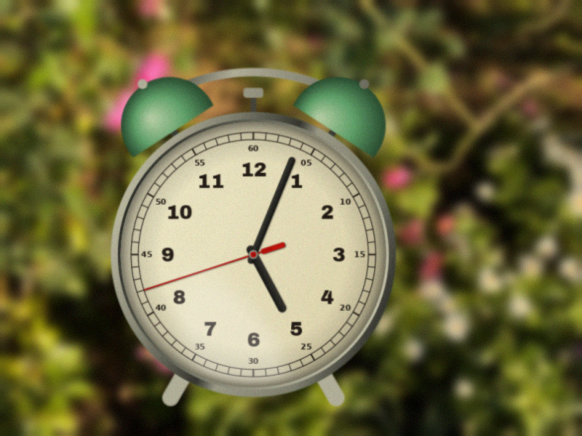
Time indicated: 5:03:42
